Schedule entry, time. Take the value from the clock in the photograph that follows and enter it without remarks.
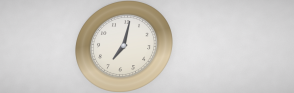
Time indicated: 7:01
